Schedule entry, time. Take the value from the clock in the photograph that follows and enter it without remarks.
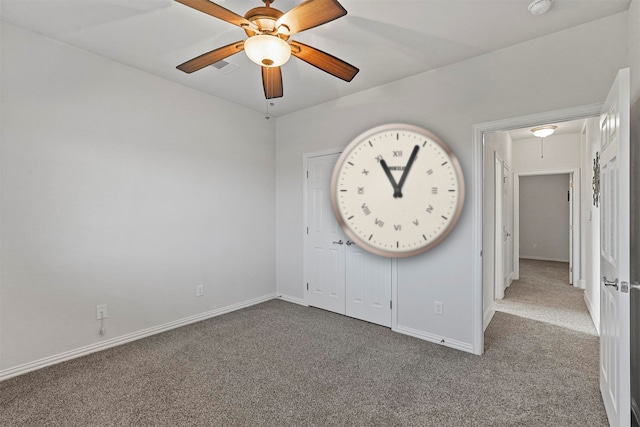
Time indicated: 11:04
